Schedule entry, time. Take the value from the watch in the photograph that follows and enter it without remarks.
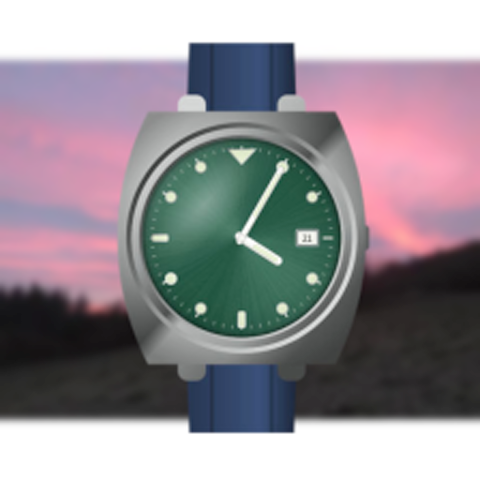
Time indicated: 4:05
